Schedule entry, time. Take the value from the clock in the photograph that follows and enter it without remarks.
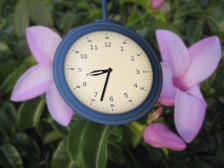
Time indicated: 8:33
